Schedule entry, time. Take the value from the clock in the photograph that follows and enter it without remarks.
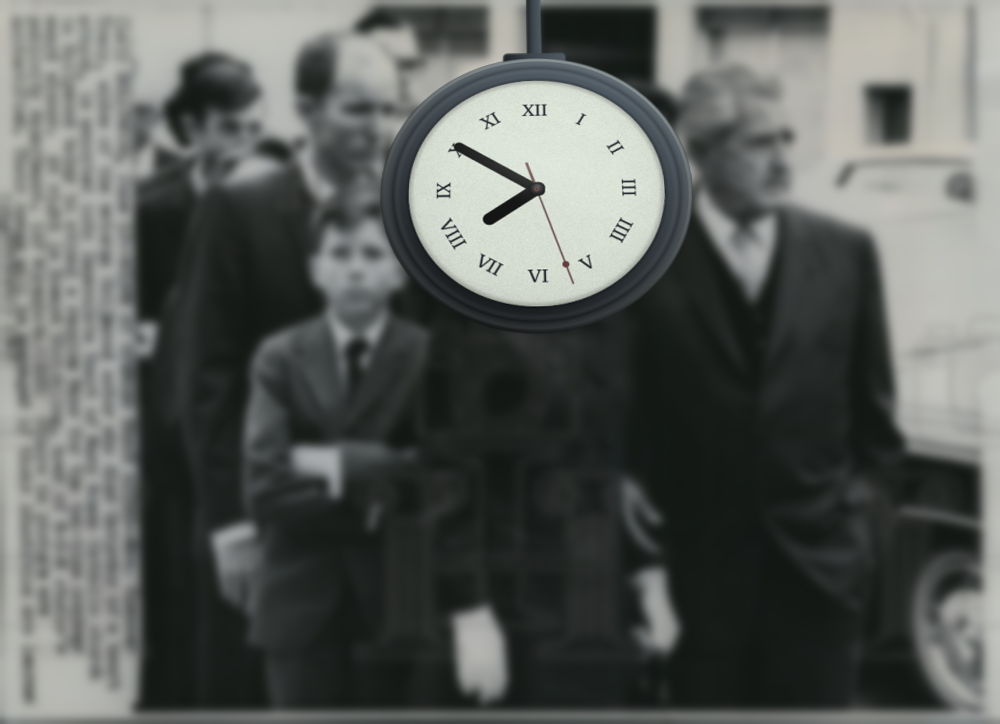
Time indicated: 7:50:27
